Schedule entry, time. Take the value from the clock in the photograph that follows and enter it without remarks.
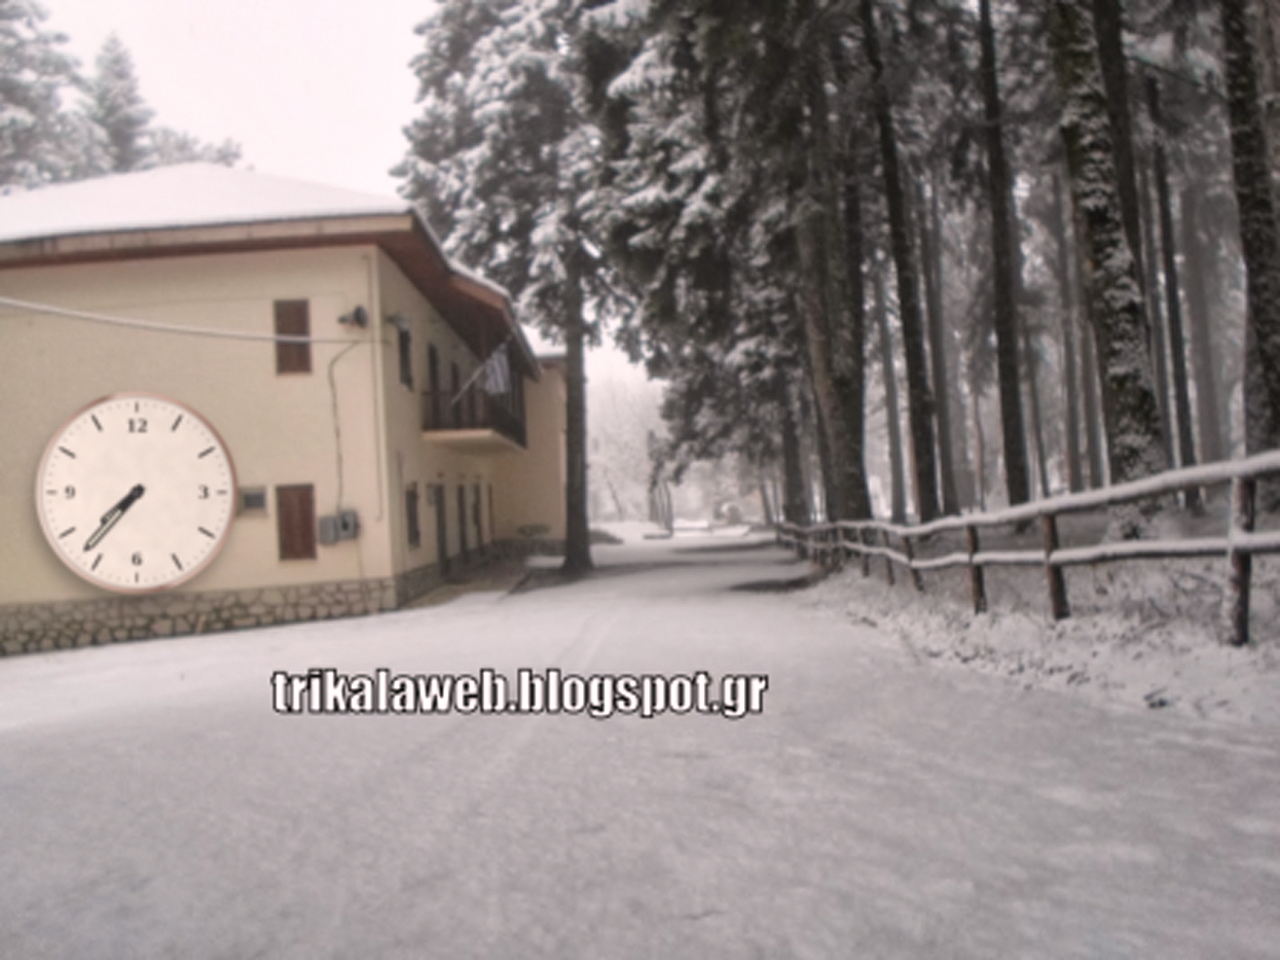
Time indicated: 7:37
